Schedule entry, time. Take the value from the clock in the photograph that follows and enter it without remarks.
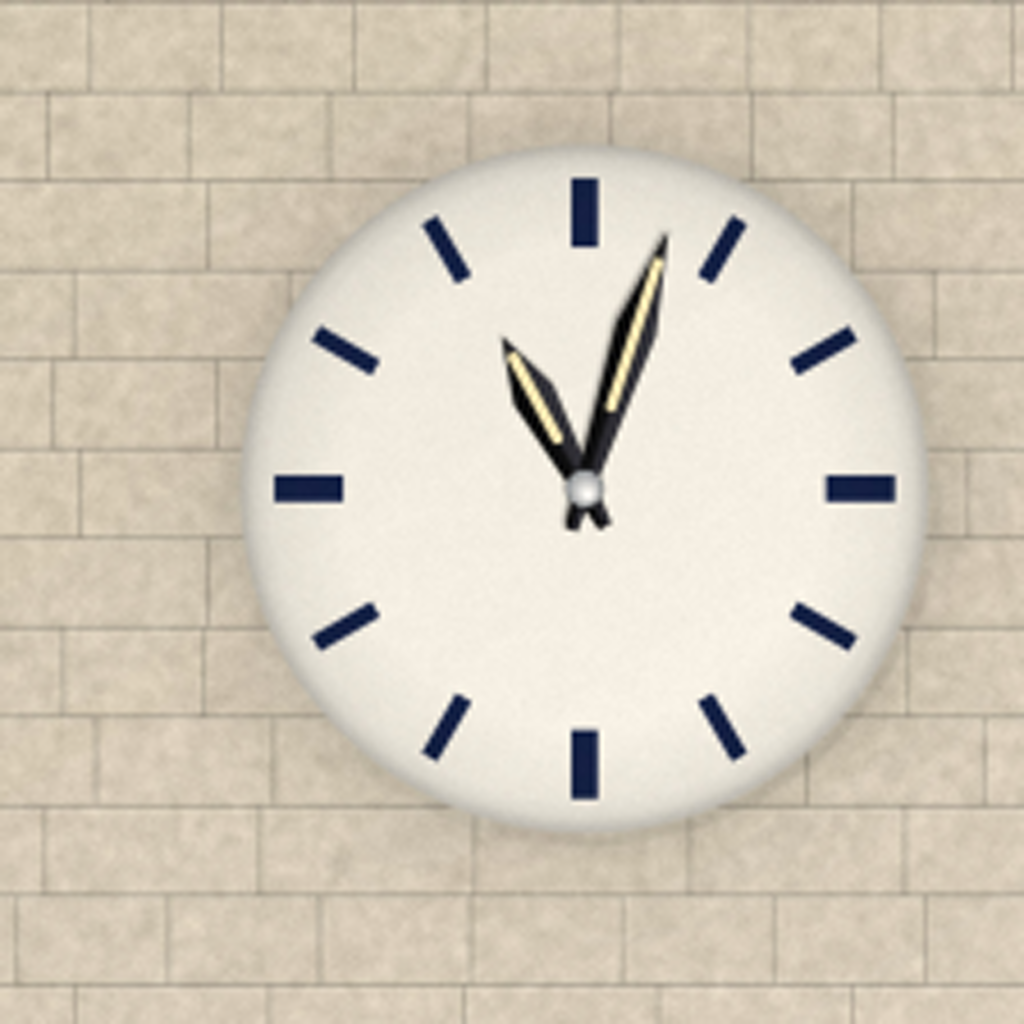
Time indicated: 11:03
